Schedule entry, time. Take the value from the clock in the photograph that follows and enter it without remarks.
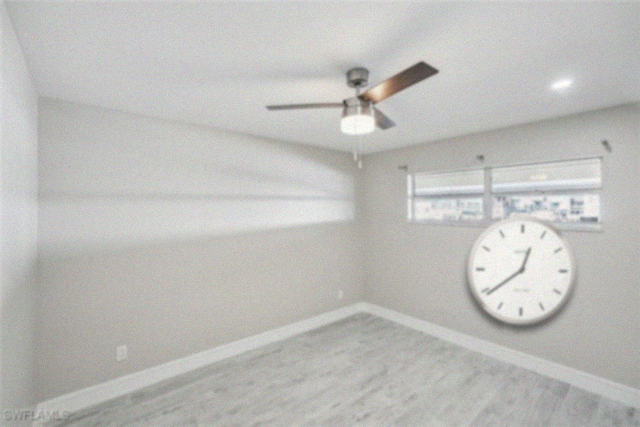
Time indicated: 12:39
